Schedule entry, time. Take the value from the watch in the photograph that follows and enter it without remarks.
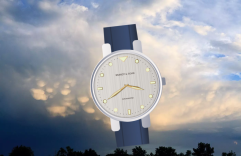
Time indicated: 3:40
